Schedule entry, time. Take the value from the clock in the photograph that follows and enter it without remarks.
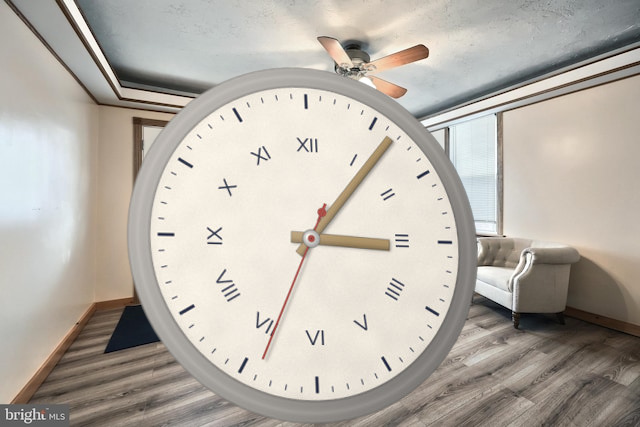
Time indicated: 3:06:34
